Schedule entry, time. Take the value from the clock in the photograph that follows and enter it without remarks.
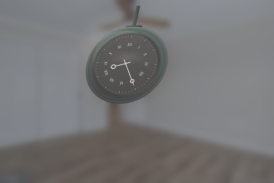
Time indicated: 8:25
